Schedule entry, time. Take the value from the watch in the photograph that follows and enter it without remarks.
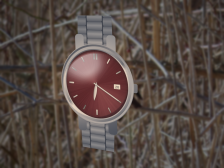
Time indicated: 6:20
